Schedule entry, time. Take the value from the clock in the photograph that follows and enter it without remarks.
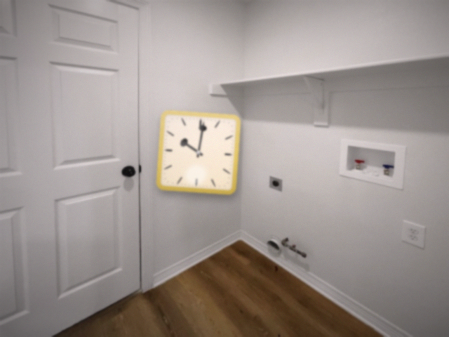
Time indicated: 10:01
